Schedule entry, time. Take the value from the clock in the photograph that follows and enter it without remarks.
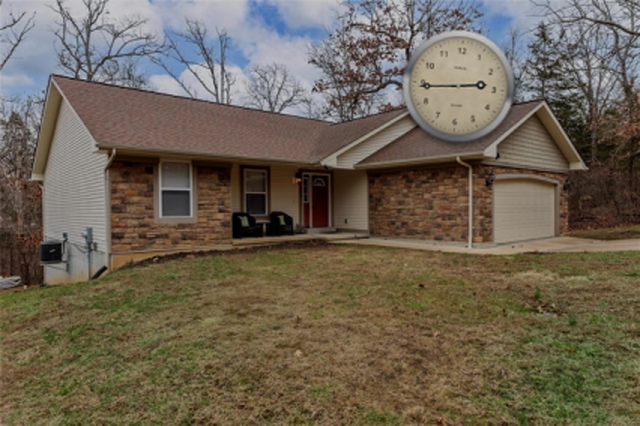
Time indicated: 2:44
